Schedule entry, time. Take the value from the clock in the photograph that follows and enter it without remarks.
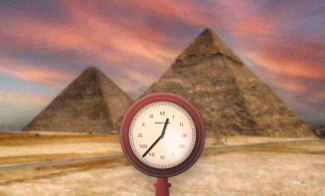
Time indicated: 12:37
